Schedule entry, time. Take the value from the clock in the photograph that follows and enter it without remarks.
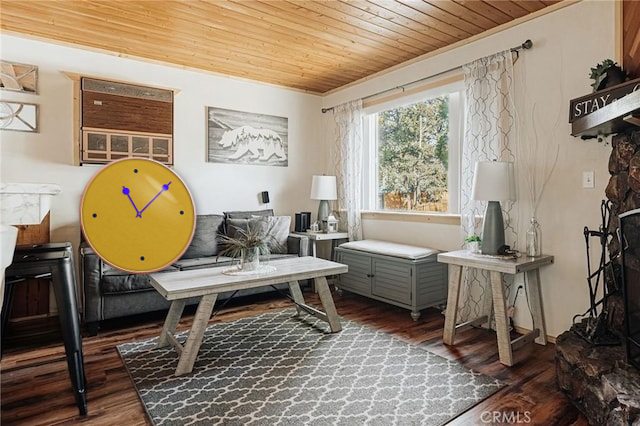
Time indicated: 11:08
